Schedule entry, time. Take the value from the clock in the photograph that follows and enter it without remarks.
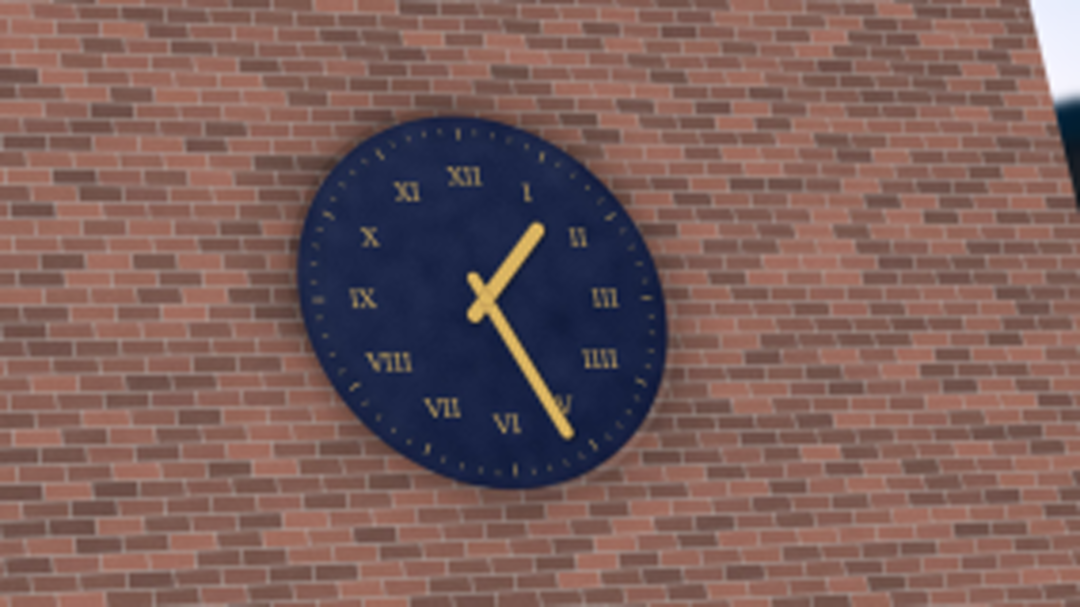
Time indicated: 1:26
